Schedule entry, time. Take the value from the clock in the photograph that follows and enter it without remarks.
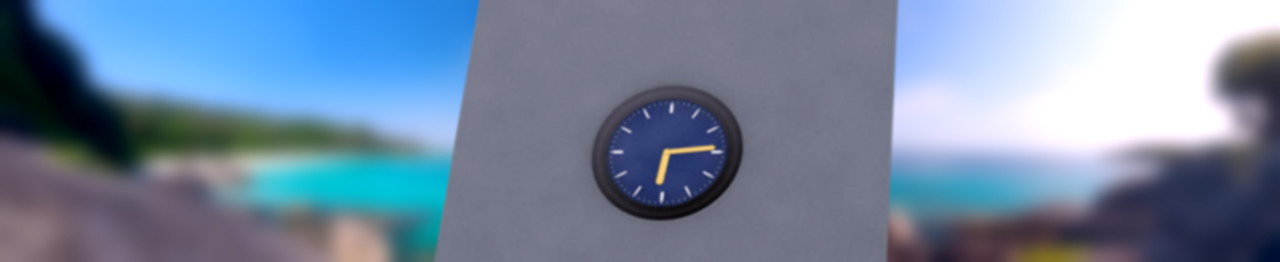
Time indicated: 6:14
